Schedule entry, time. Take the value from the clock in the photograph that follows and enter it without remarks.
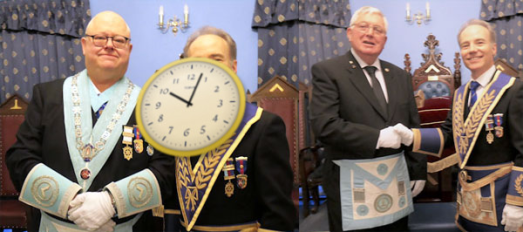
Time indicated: 10:03
